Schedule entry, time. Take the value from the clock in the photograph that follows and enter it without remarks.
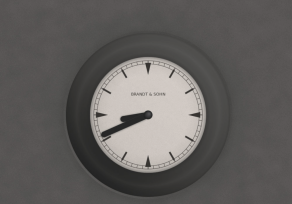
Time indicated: 8:41
